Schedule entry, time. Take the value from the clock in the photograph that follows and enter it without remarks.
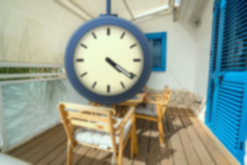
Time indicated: 4:21
